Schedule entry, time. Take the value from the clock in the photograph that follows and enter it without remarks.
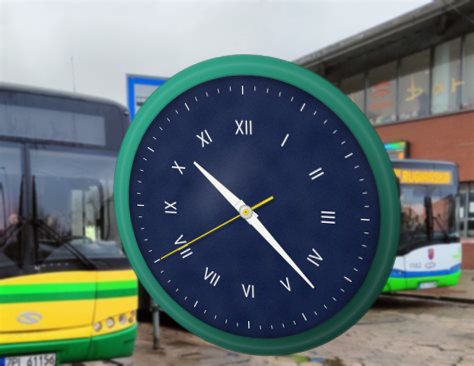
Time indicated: 10:22:40
